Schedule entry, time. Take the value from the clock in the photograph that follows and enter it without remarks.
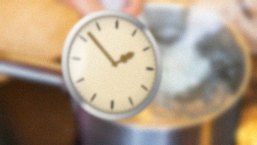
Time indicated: 1:52
